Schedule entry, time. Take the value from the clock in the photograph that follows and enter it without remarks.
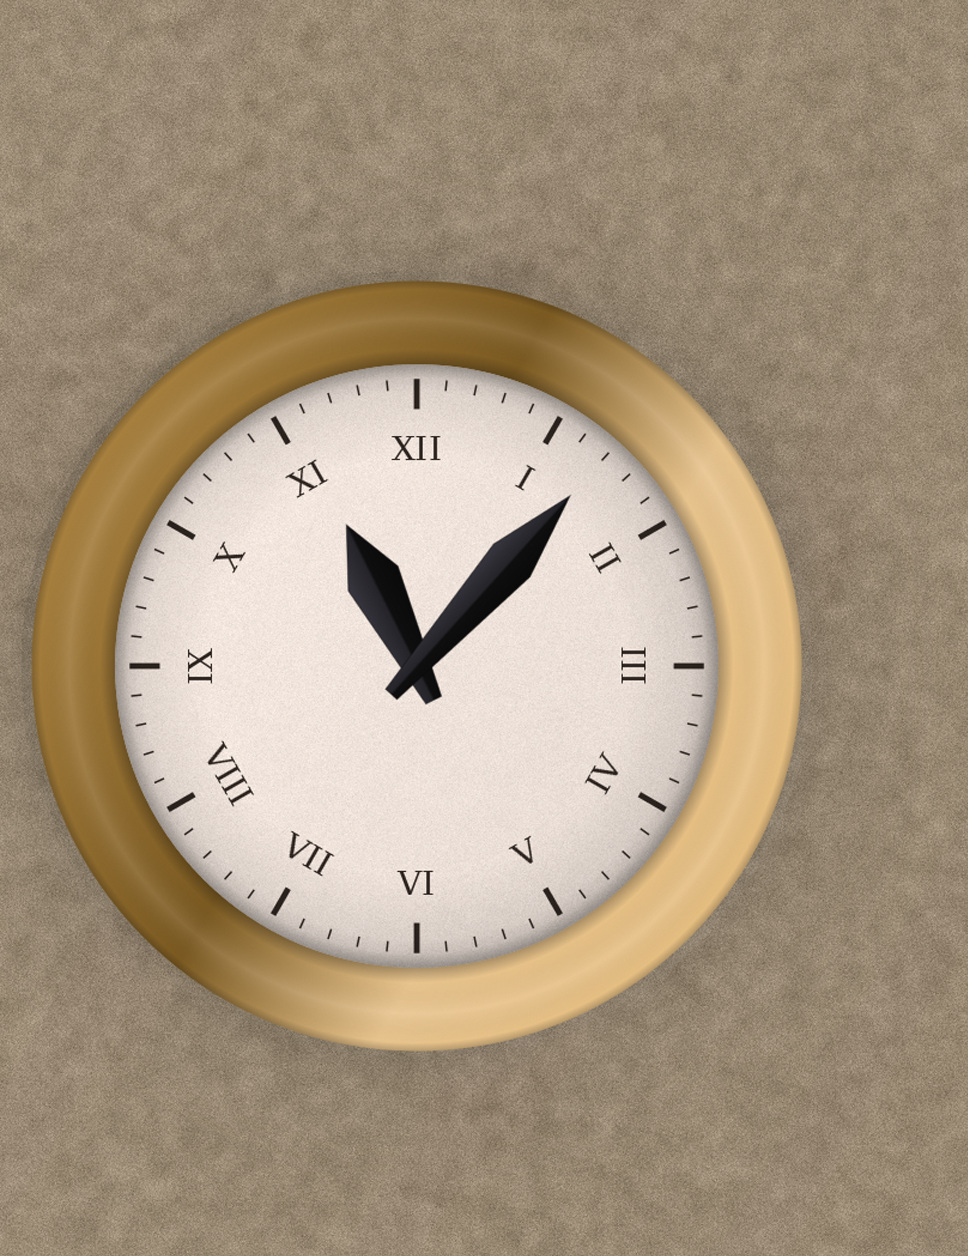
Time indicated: 11:07
